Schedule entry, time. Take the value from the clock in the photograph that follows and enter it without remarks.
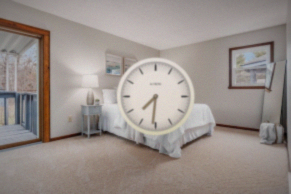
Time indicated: 7:31
